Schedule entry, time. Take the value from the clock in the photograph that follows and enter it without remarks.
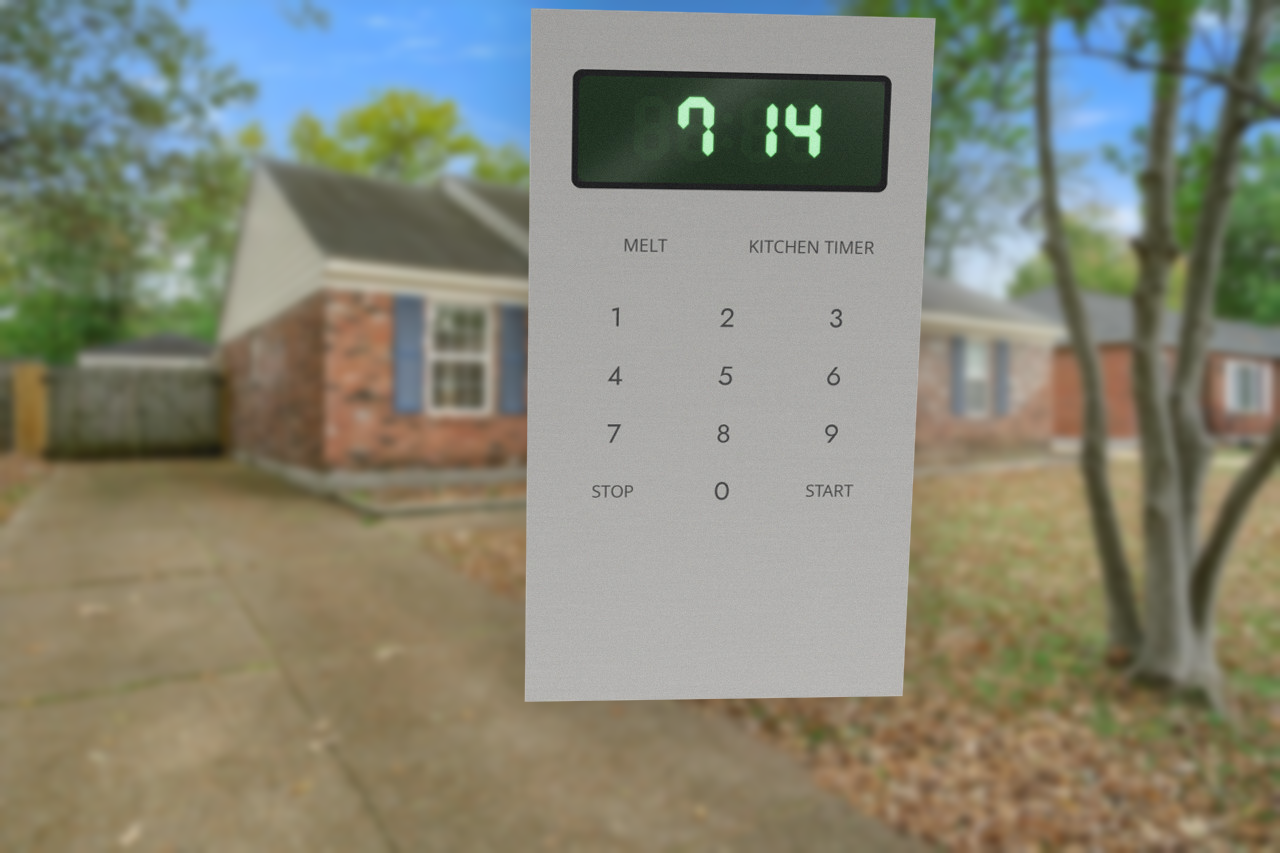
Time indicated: 7:14
